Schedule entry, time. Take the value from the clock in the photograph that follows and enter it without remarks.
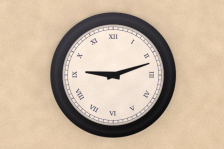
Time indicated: 9:12
